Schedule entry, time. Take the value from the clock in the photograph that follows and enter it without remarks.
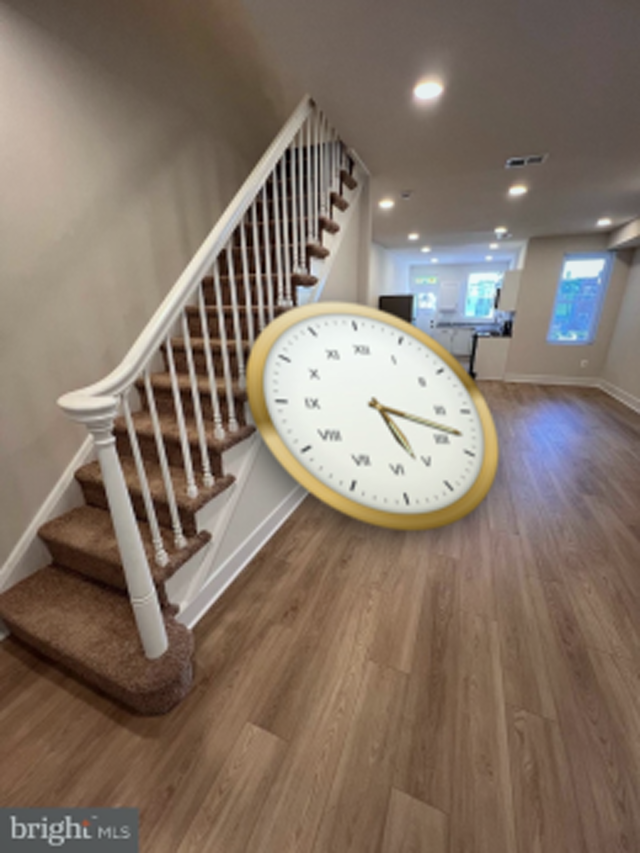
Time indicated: 5:18
